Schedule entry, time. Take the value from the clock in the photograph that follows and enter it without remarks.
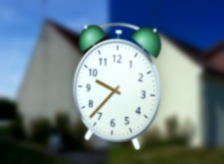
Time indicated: 9:37
